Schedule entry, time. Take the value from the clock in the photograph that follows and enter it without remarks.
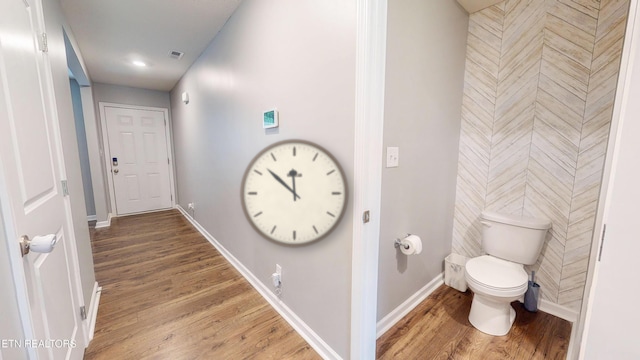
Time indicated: 11:52
